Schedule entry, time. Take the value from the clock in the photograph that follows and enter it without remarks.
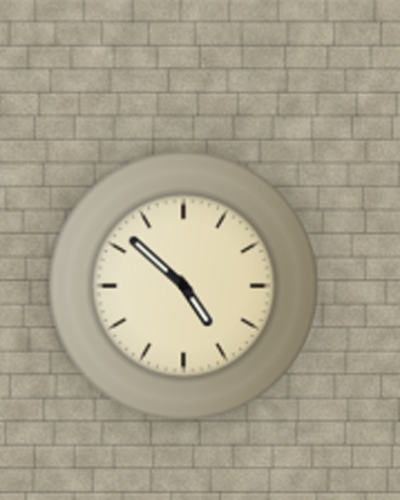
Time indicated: 4:52
